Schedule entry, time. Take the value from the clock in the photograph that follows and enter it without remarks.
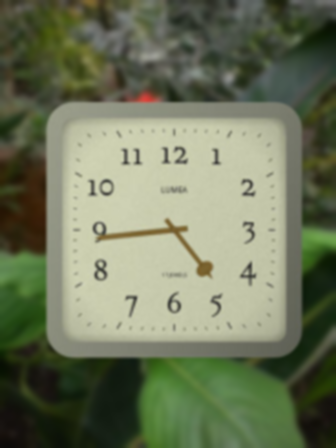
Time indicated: 4:44
